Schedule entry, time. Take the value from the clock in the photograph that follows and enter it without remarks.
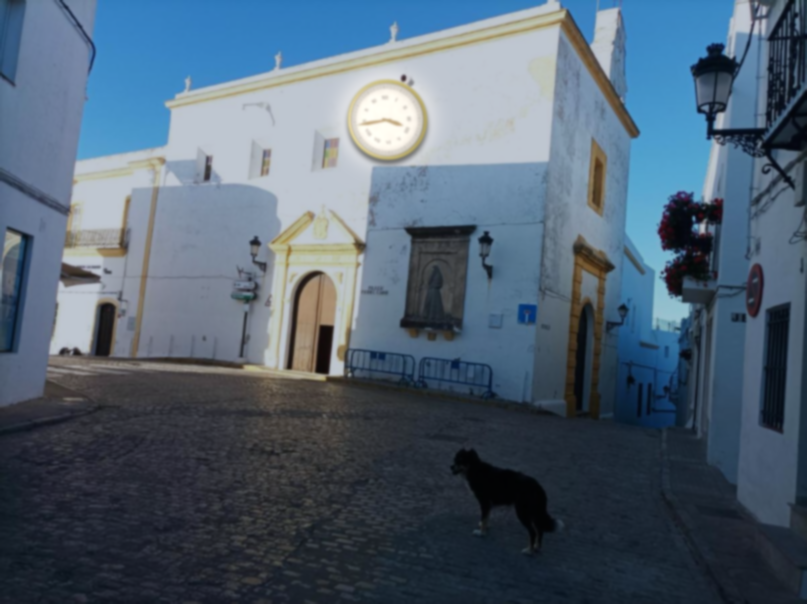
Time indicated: 3:44
